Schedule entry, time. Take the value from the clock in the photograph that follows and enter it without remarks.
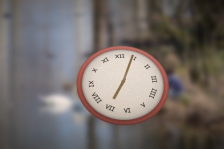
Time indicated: 7:04
